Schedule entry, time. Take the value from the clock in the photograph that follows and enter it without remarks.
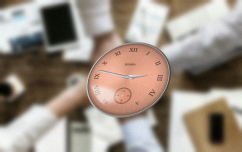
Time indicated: 2:47
